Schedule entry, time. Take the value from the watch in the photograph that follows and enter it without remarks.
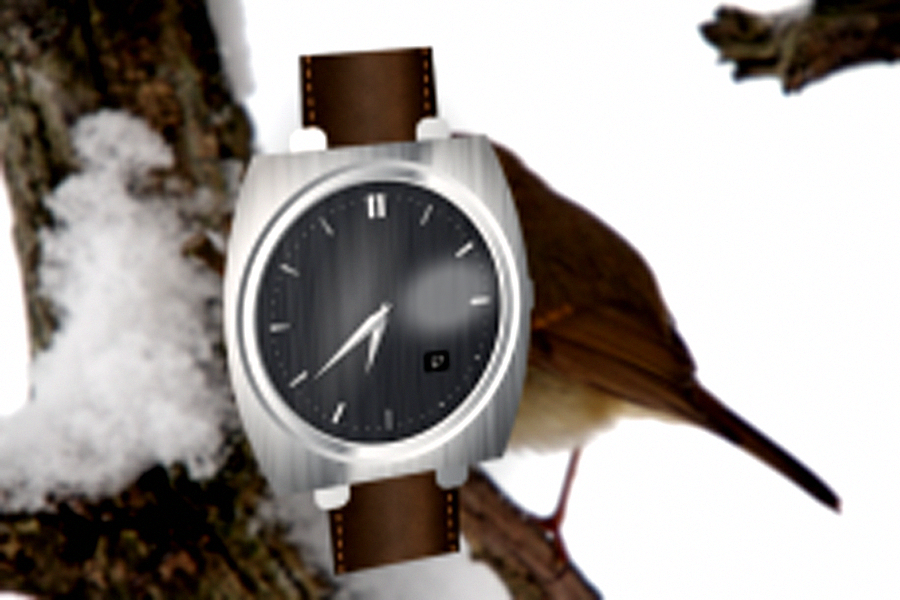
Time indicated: 6:39
